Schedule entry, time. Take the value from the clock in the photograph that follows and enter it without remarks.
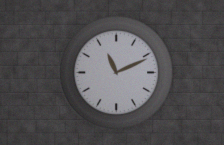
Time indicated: 11:11
